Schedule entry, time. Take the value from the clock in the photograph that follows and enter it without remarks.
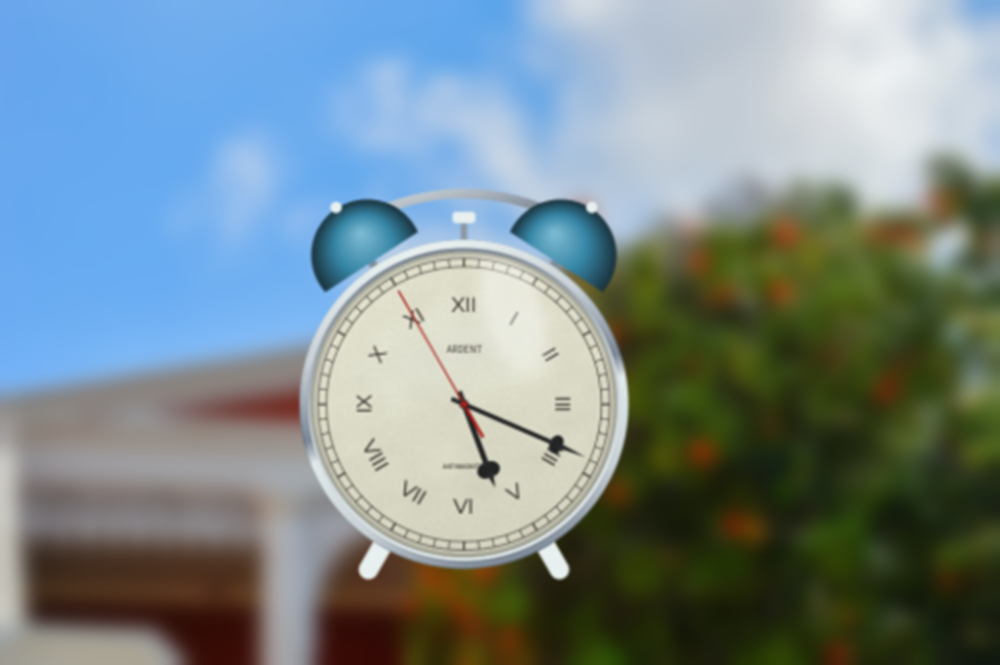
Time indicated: 5:18:55
